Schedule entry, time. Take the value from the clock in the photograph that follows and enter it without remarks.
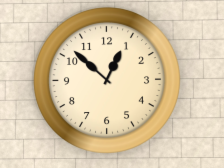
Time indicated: 12:52
